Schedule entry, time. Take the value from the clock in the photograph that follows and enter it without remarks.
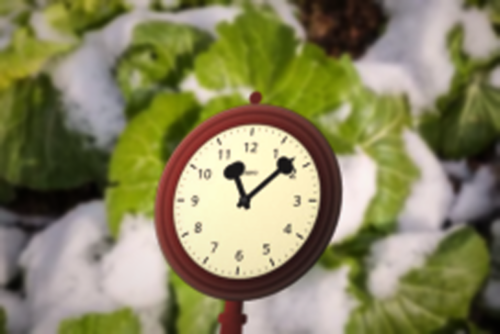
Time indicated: 11:08
